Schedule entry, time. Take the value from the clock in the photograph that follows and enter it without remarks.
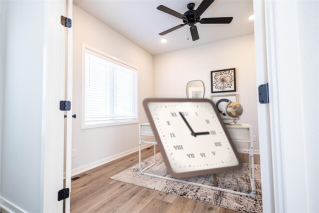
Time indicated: 2:58
